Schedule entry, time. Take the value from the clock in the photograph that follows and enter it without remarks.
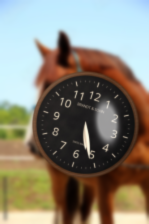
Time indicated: 5:26
